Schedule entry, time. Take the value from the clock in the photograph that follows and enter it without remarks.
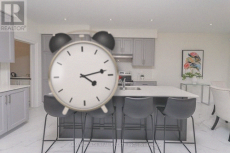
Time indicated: 4:13
